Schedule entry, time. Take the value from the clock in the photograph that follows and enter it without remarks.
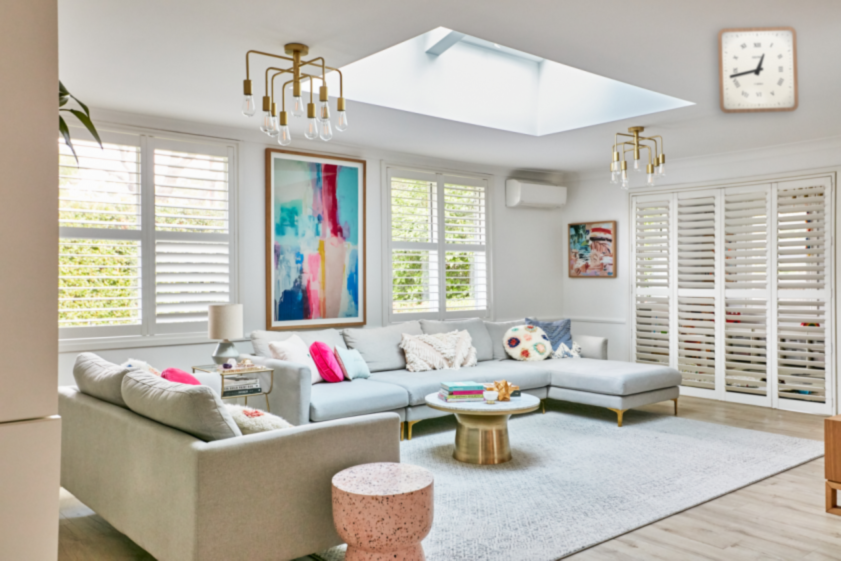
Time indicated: 12:43
